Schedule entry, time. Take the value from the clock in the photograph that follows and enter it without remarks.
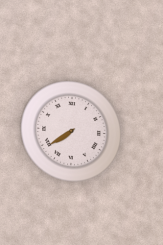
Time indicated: 7:39
